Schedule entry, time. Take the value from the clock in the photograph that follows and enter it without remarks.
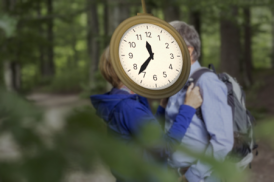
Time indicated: 11:37
